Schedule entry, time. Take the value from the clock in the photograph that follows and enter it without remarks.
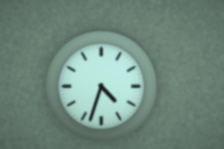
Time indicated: 4:33
